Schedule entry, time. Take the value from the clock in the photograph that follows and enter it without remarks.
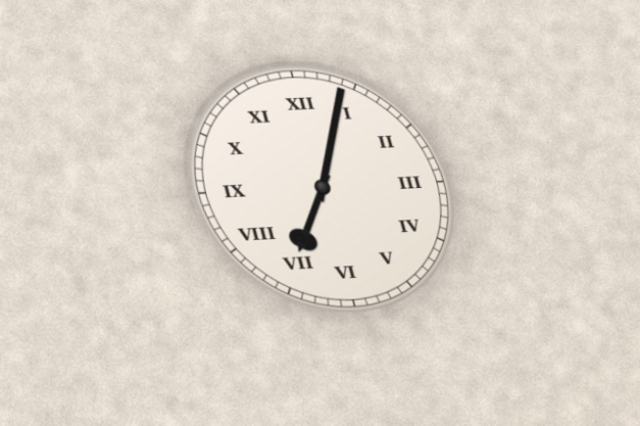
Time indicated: 7:04
